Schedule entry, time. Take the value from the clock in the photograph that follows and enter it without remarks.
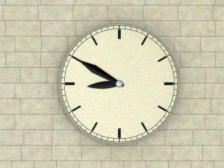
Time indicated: 8:50
